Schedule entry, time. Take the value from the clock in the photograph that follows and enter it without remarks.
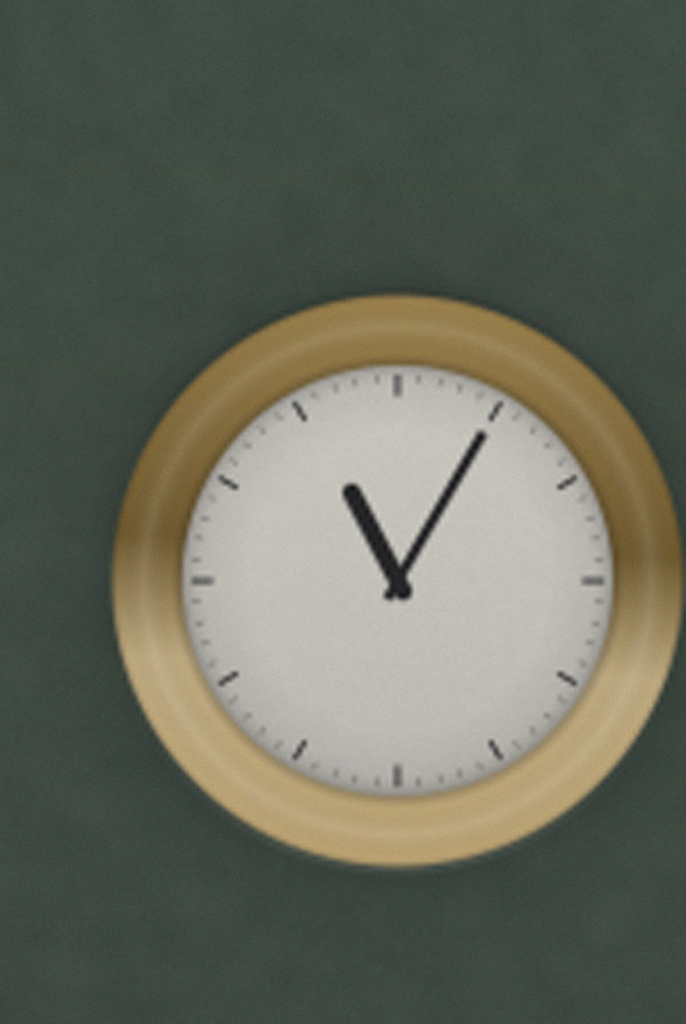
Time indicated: 11:05
